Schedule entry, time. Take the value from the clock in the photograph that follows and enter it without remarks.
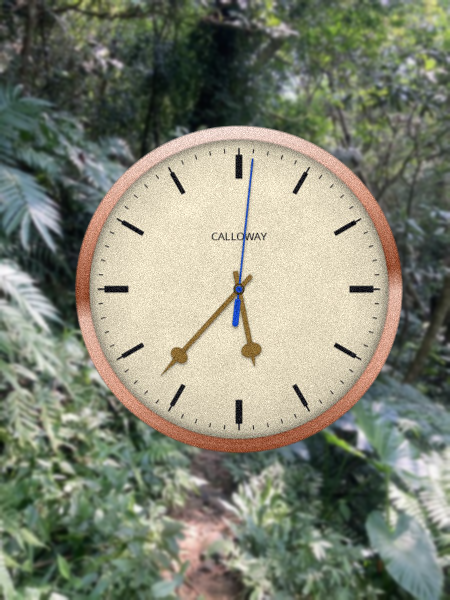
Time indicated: 5:37:01
